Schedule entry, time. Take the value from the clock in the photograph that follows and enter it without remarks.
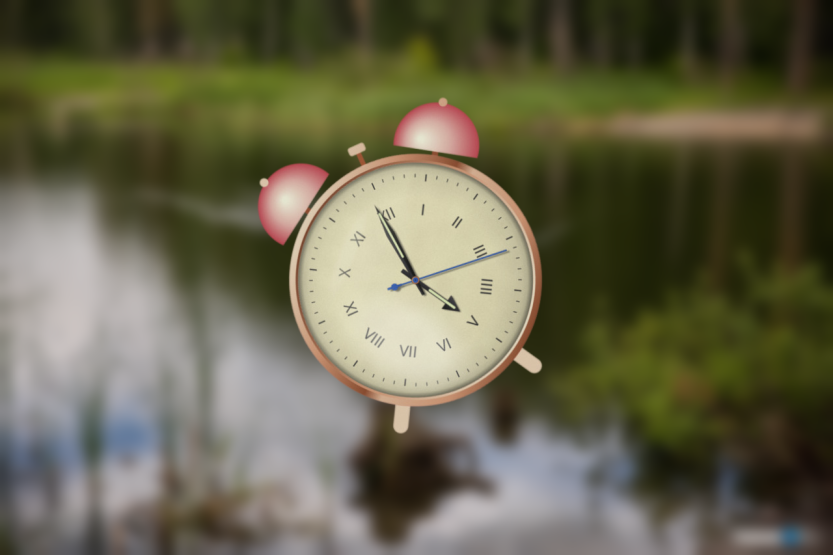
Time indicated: 4:59:16
